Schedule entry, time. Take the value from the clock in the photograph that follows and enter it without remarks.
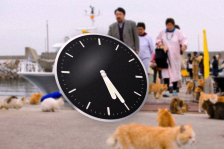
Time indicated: 5:25
